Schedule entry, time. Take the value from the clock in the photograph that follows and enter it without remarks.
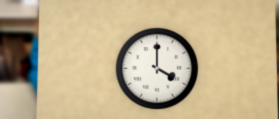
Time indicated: 4:00
